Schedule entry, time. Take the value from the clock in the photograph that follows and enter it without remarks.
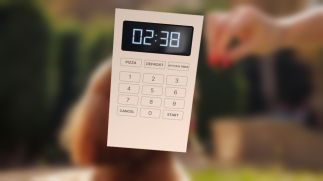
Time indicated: 2:38
